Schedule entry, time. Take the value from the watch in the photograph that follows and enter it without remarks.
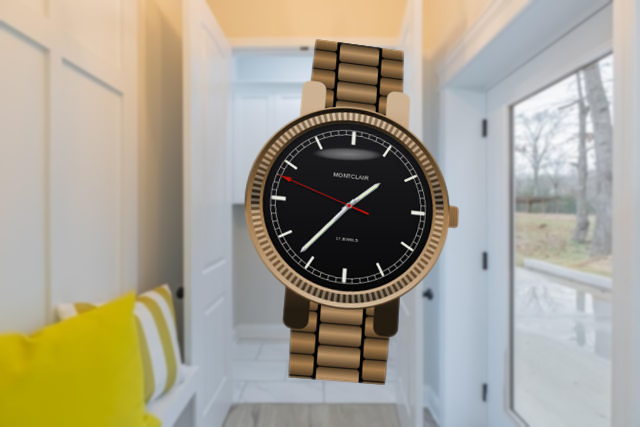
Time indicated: 1:36:48
